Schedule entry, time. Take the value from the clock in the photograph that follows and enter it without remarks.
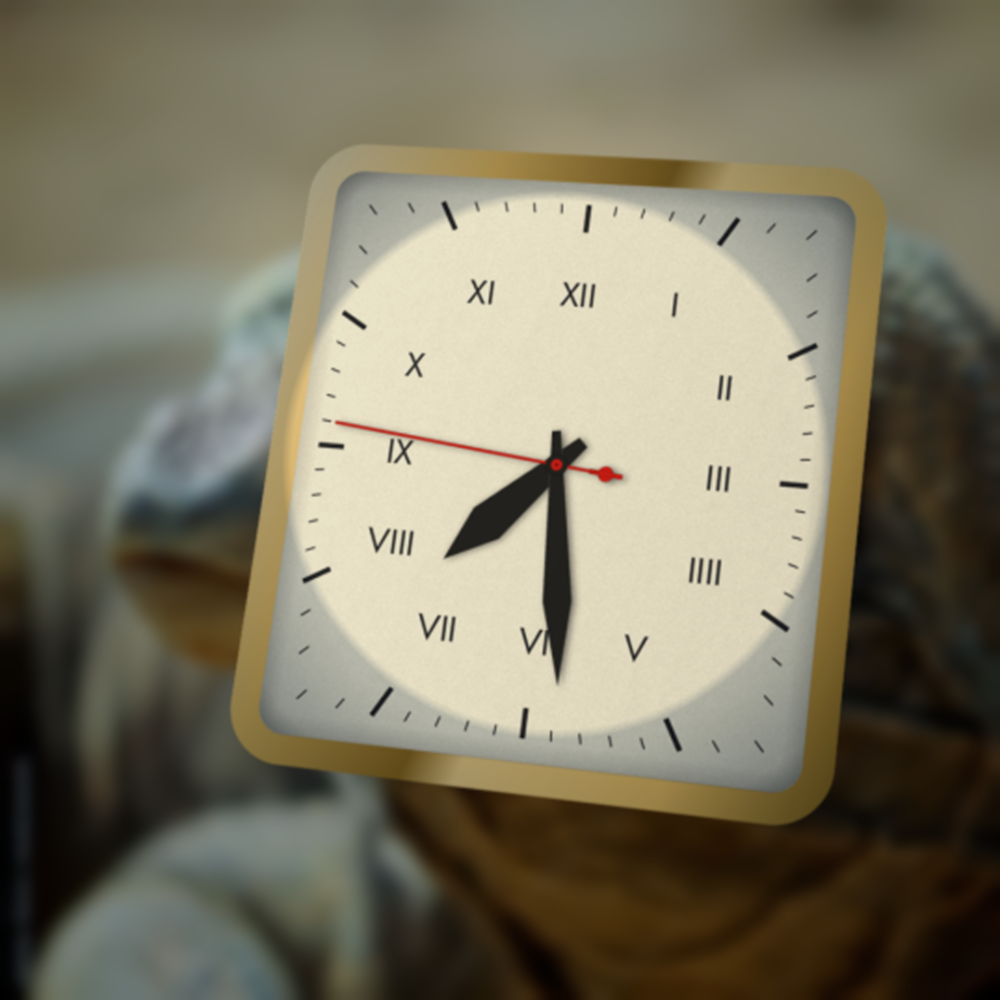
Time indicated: 7:28:46
